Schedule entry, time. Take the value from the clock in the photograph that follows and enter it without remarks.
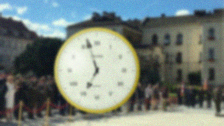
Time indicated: 6:57
